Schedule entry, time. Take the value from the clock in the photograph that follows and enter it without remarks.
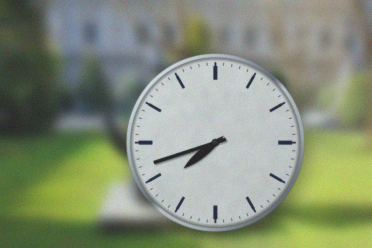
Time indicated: 7:42
